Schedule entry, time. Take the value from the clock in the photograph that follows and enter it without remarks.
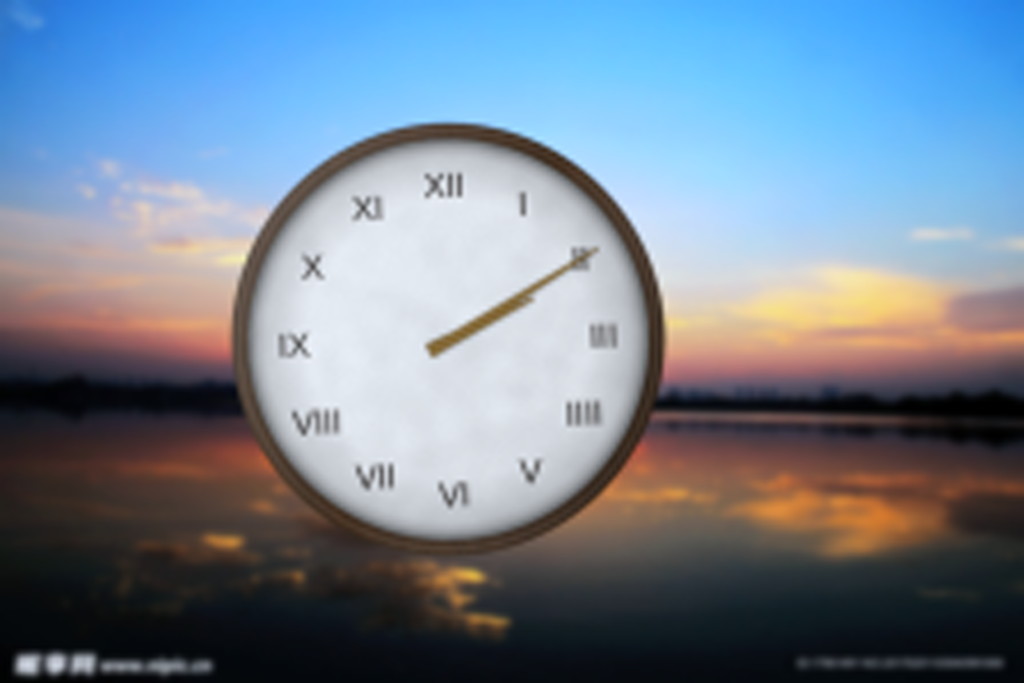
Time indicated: 2:10
